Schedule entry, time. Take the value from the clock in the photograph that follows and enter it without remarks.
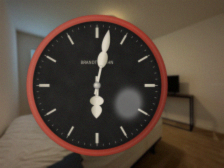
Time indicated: 6:02
